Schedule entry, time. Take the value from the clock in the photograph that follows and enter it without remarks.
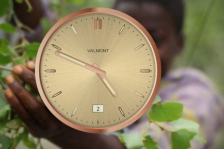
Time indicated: 4:49
